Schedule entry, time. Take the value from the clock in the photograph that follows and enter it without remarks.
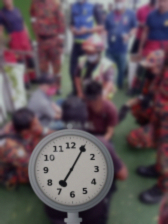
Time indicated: 7:05
